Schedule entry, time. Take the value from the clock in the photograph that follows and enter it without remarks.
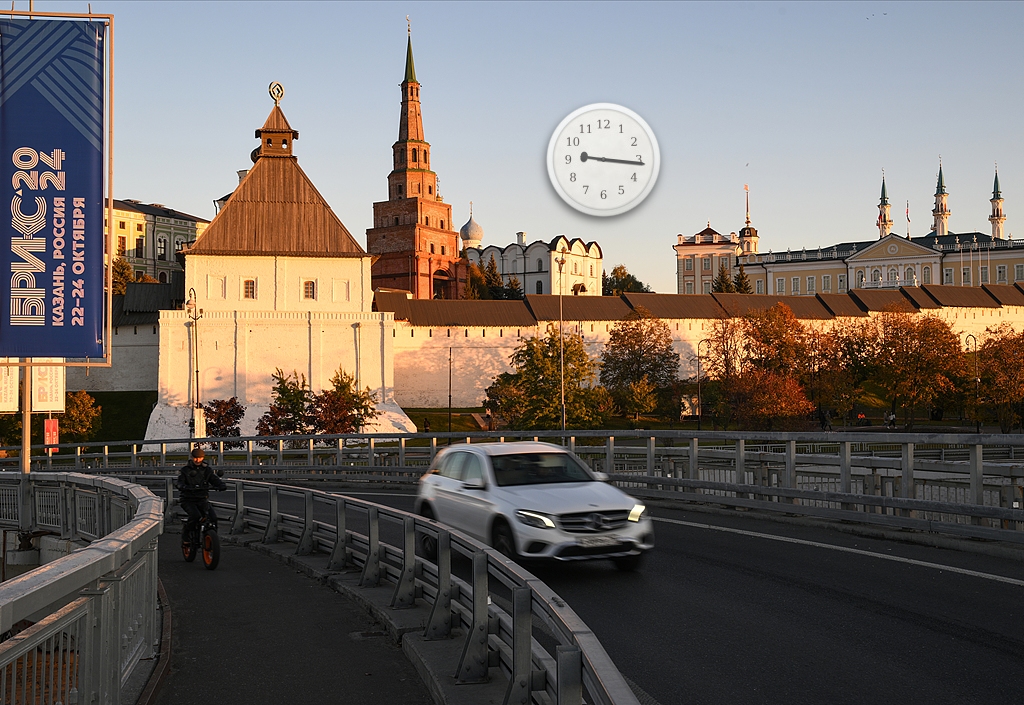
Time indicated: 9:16
